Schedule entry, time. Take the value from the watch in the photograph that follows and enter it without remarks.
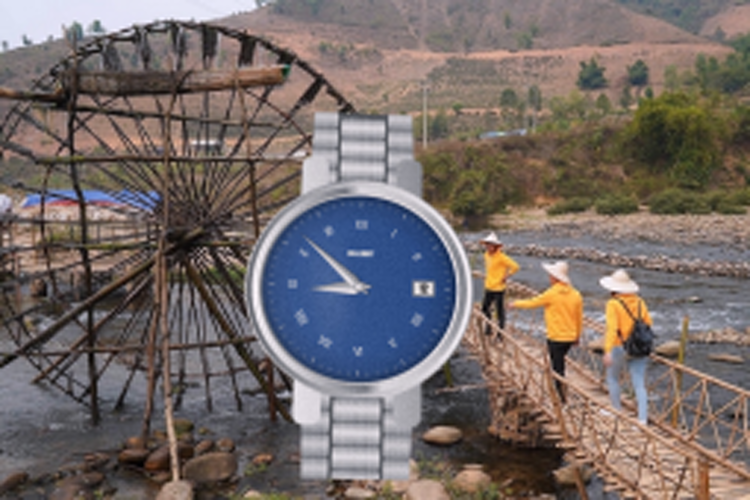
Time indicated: 8:52
